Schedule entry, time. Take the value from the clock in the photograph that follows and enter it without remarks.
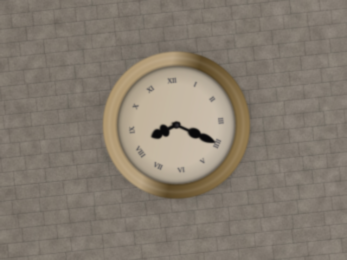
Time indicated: 8:20
